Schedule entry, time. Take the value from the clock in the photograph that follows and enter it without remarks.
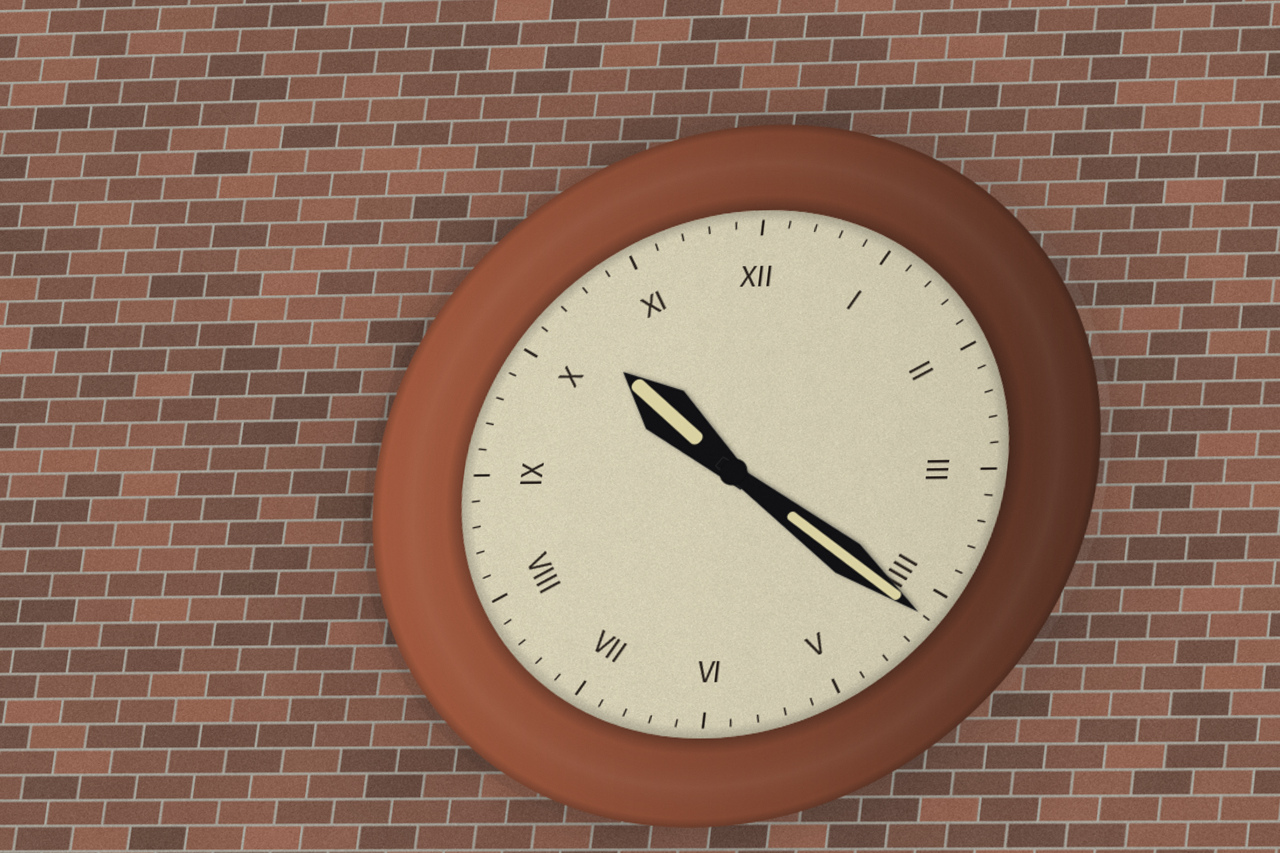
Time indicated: 10:21
